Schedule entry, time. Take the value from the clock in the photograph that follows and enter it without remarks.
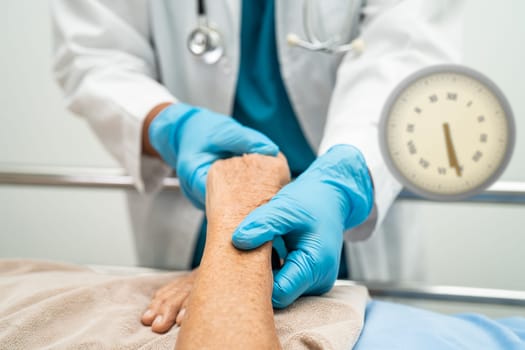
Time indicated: 5:26
